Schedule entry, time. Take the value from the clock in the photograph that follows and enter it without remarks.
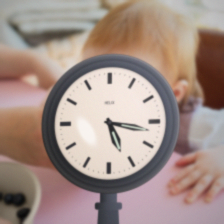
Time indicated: 5:17
